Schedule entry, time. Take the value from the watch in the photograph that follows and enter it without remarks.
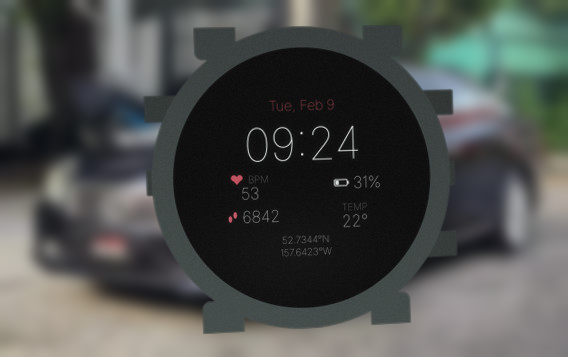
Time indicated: 9:24
